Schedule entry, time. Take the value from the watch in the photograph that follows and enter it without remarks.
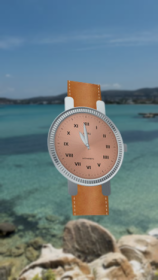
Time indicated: 10:59
